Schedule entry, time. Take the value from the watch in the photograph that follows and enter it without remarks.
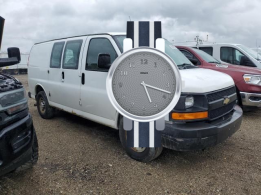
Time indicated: 5:18
